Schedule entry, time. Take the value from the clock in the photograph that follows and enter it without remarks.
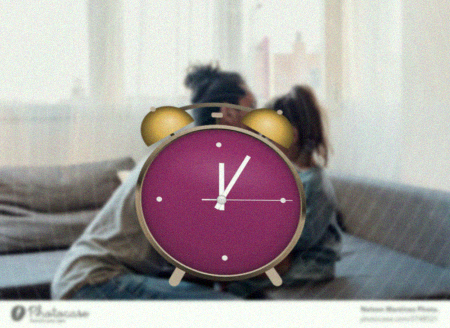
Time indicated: 12:05:15
